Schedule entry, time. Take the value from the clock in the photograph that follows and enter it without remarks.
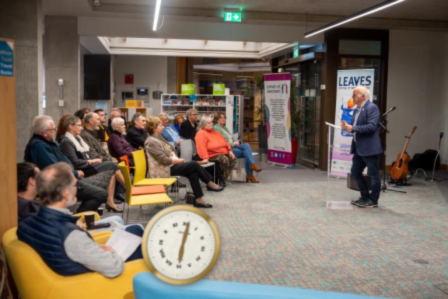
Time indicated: 6:01
